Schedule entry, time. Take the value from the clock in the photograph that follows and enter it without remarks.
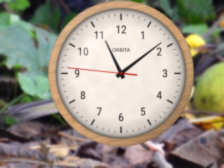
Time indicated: 11:08:46
